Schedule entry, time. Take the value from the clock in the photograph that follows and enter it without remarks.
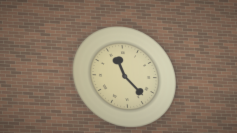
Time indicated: 11:23
